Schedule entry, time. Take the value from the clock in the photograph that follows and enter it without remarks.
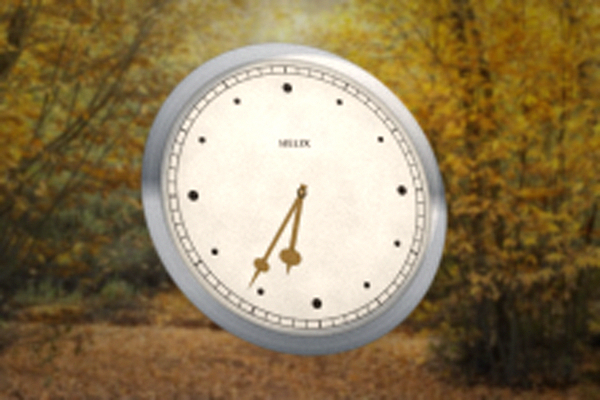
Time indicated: 6:36
